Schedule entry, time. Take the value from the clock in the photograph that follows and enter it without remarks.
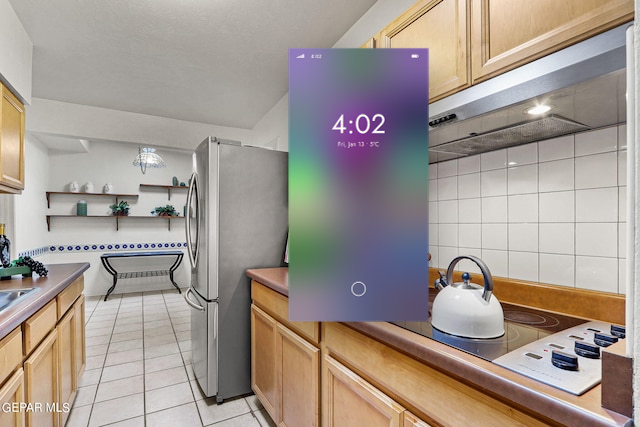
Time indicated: 4:02
